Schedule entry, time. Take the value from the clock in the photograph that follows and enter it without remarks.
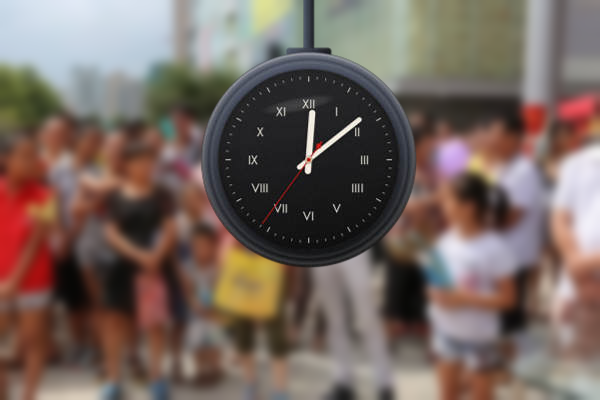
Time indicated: 12:08:36
